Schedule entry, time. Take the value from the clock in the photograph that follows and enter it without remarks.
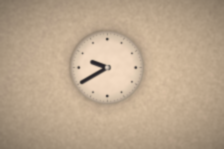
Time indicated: 9:40
